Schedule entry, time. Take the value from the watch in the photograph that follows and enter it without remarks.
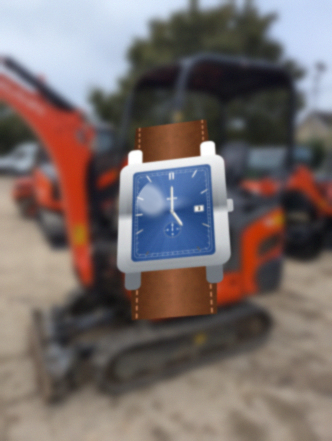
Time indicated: 5:00
